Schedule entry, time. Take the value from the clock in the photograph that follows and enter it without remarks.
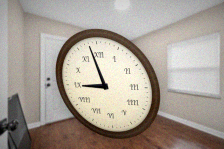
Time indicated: 8:58
